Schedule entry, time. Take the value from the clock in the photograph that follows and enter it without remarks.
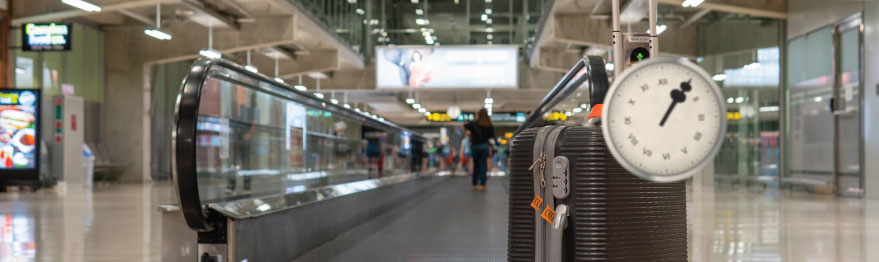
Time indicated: 1:06
